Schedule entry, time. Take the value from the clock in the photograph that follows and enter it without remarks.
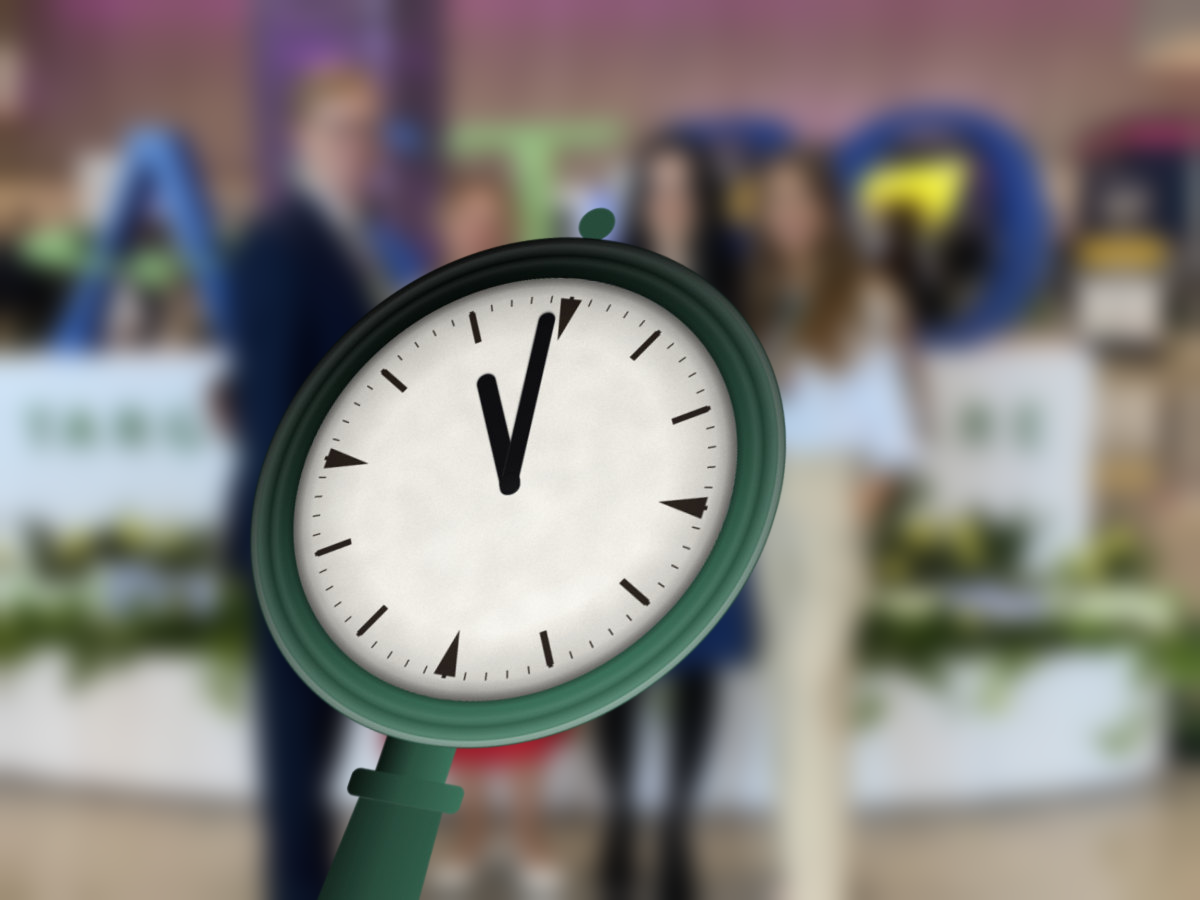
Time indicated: 10:59
